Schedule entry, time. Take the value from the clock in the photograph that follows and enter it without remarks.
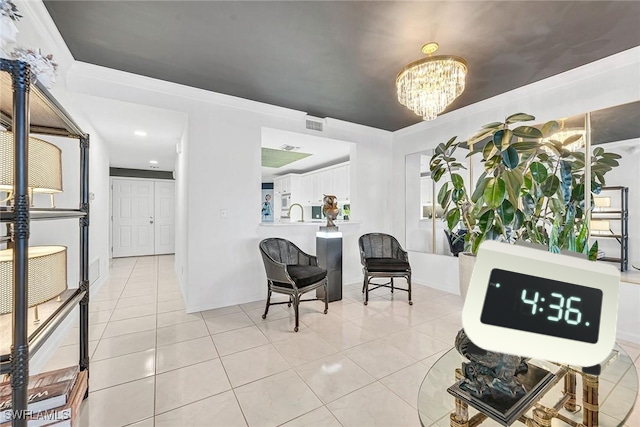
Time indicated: 4:36
